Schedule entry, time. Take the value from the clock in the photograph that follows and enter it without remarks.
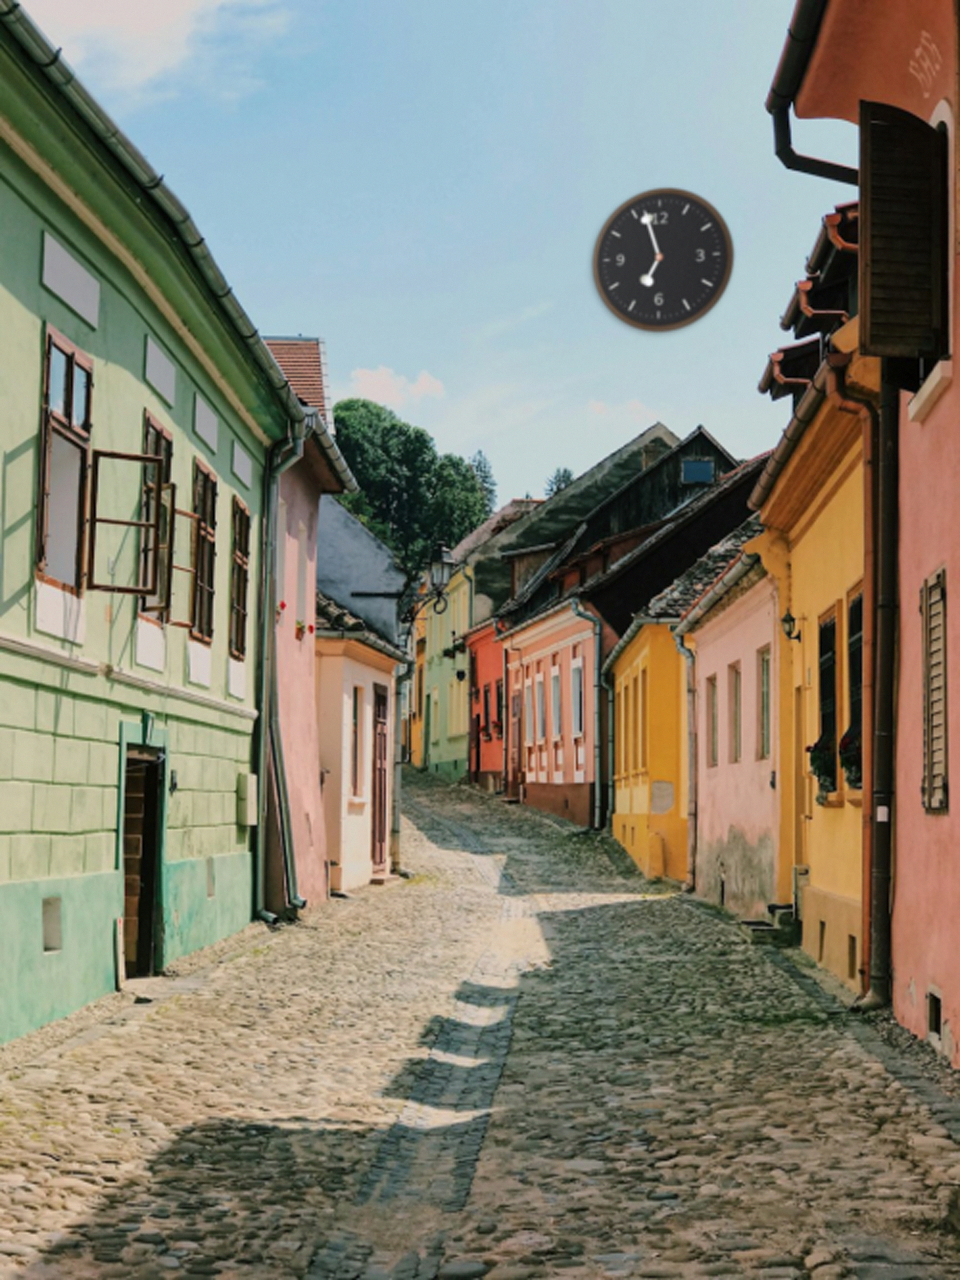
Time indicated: 6:57
